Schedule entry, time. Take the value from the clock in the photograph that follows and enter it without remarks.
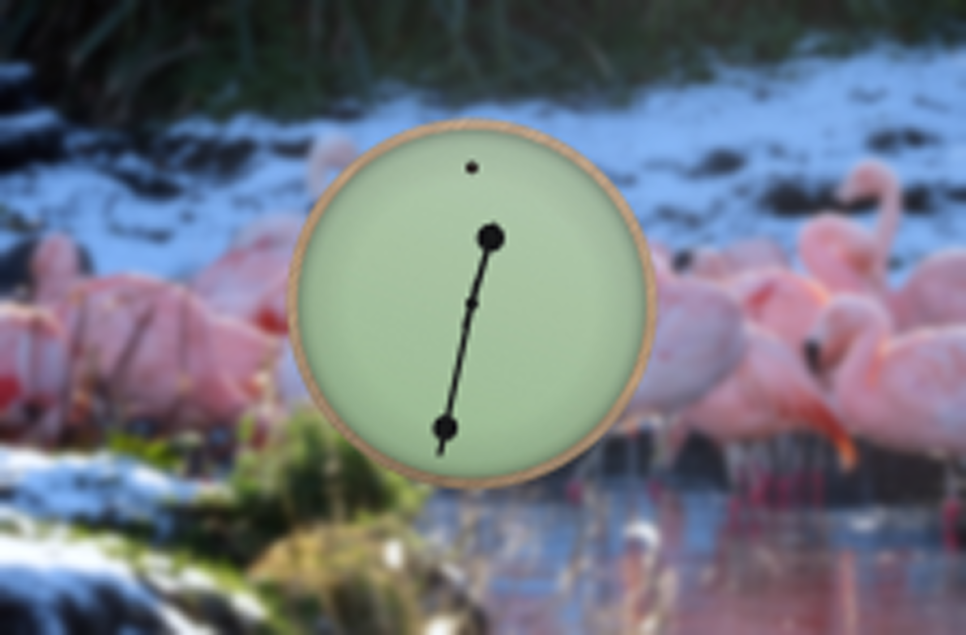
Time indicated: 12:32
